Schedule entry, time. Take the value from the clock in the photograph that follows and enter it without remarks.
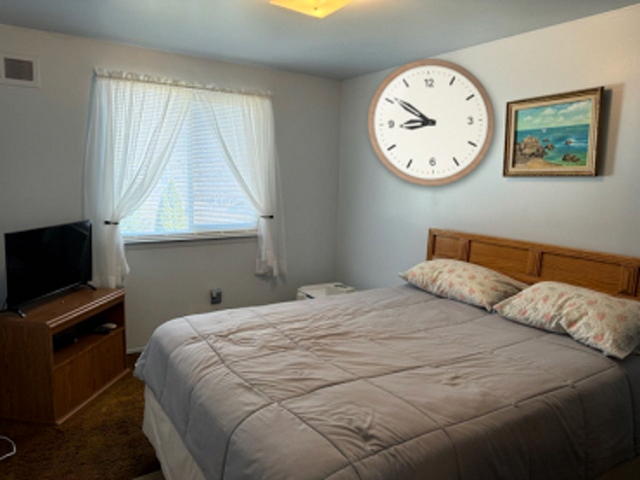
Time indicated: 8:51
